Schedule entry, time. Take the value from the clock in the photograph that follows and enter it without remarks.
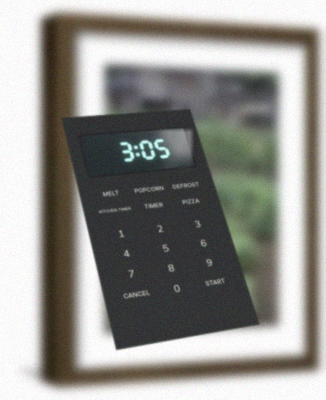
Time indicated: 3:05
